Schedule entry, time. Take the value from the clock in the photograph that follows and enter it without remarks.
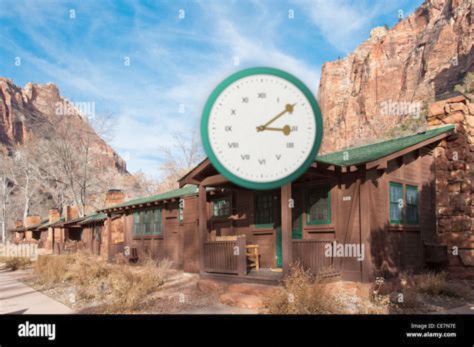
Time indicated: 3:09
